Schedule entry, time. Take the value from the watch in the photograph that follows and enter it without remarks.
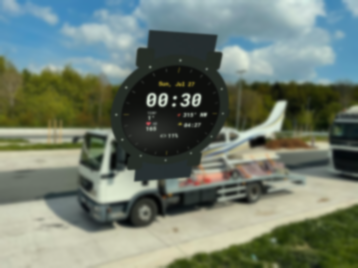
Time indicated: 0:30
